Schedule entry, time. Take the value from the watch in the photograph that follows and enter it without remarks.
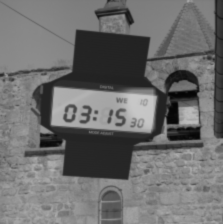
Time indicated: 3:15:30
